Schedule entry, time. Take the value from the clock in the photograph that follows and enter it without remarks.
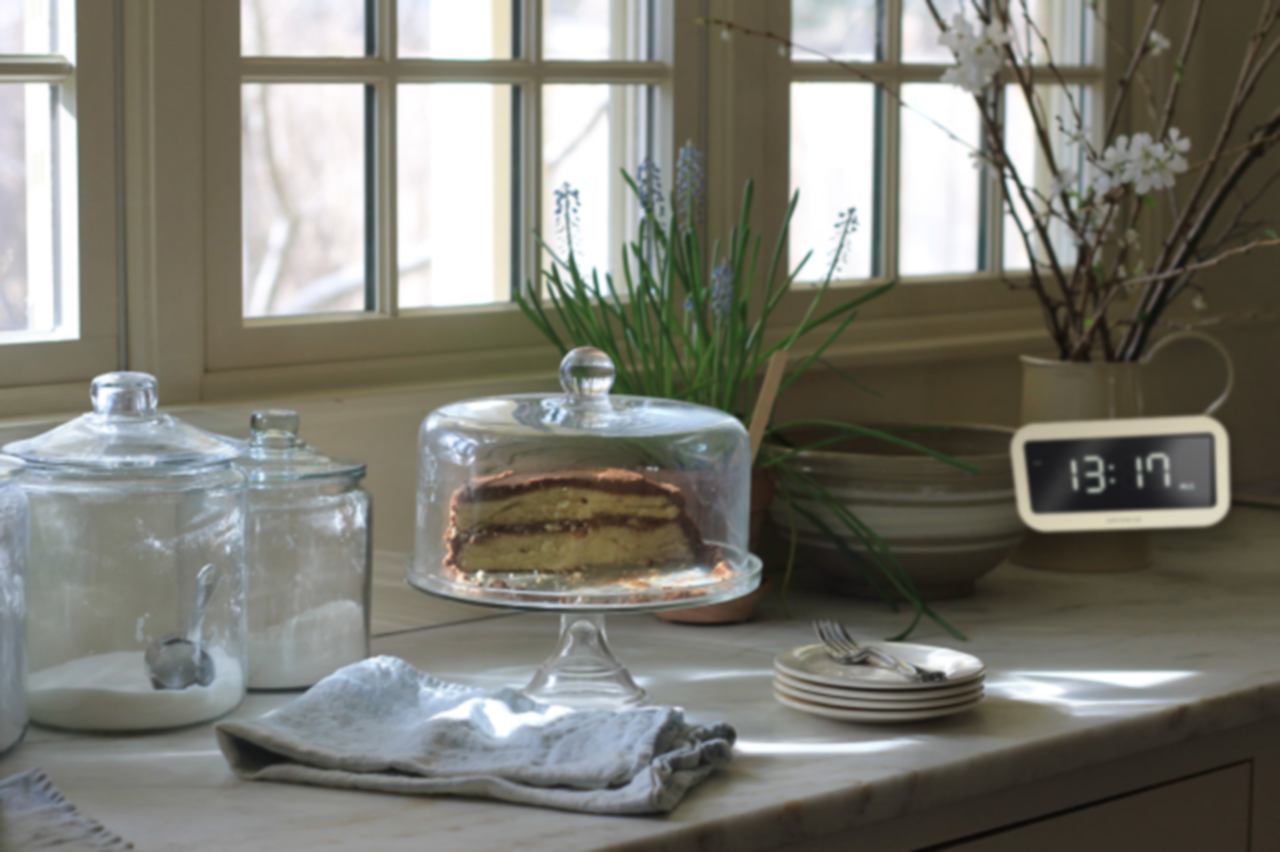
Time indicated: 13:17
